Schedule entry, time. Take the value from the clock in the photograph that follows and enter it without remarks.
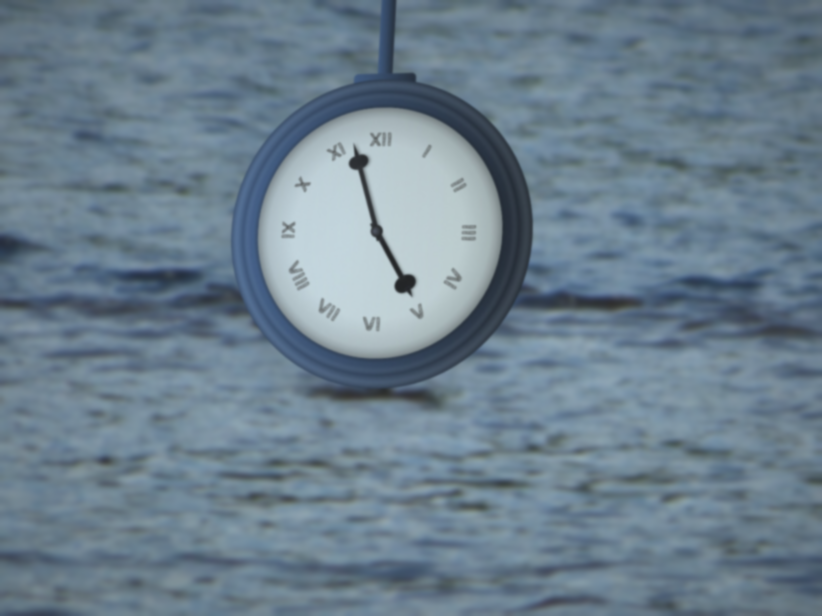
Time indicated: 4:57
